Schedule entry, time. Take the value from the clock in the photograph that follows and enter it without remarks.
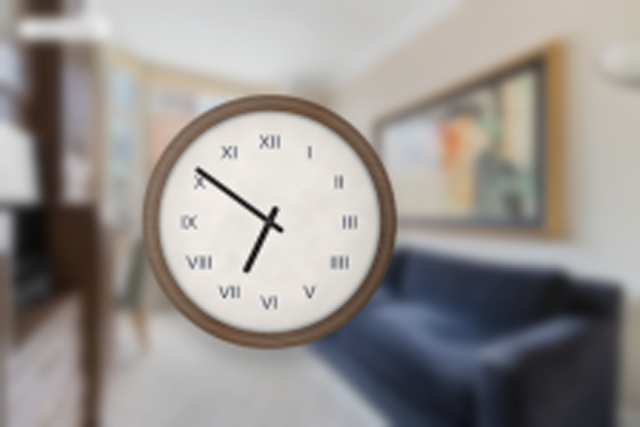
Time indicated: 6:51
